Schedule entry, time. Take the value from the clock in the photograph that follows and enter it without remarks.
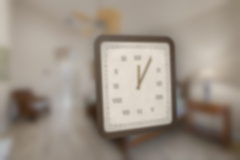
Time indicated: 12:05
